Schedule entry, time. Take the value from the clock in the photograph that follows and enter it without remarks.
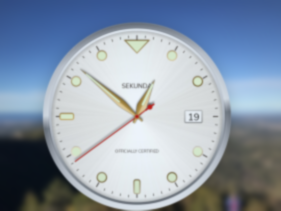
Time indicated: 12:51:39
